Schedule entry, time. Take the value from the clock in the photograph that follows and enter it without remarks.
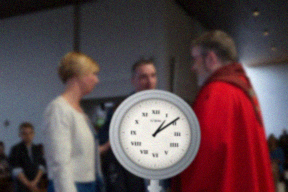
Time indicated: 1:09
